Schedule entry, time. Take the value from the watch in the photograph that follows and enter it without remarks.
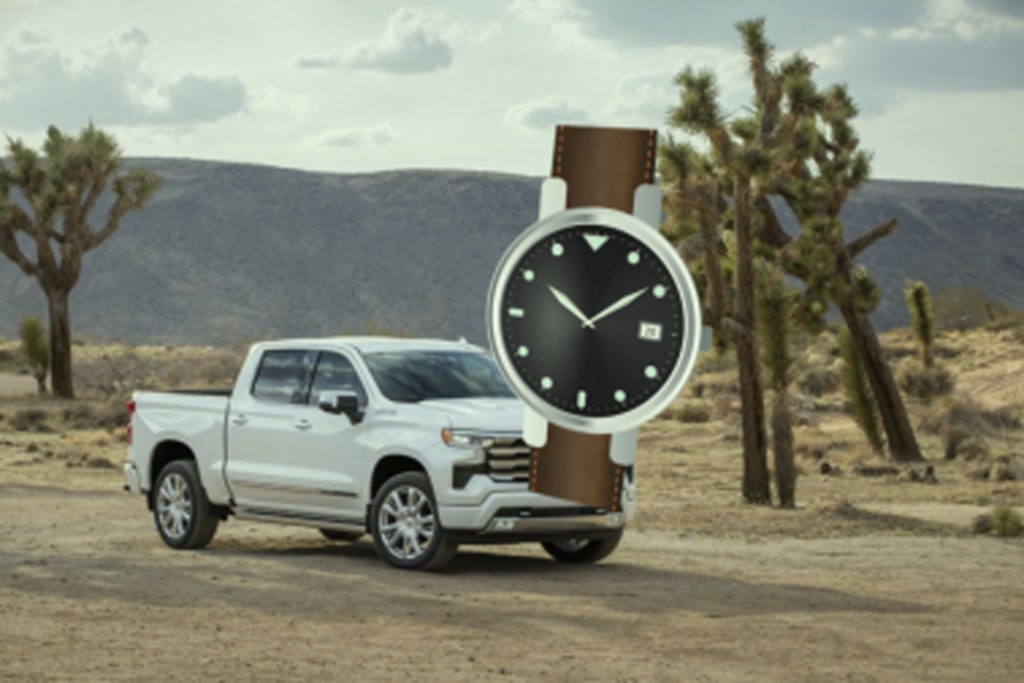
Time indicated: 10:09
